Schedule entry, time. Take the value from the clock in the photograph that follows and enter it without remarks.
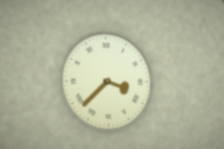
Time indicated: 3:38
